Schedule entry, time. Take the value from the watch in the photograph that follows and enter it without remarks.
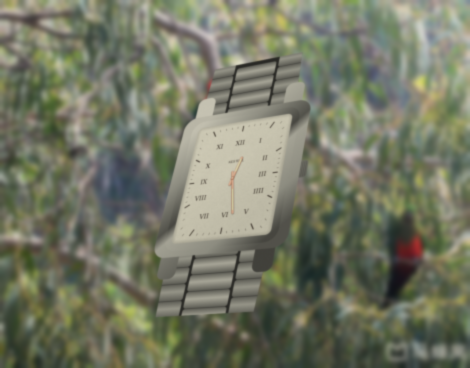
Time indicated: 12:28
